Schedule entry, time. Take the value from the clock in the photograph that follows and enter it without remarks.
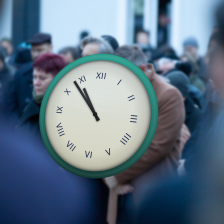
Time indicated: 10:53
